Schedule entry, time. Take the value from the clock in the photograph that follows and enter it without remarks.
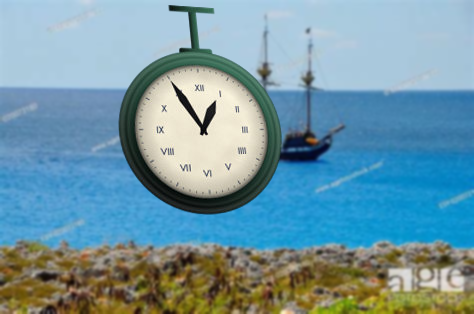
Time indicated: 12:55
